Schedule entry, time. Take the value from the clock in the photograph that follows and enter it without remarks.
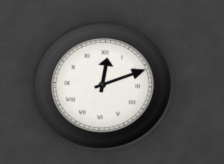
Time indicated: 12:11
